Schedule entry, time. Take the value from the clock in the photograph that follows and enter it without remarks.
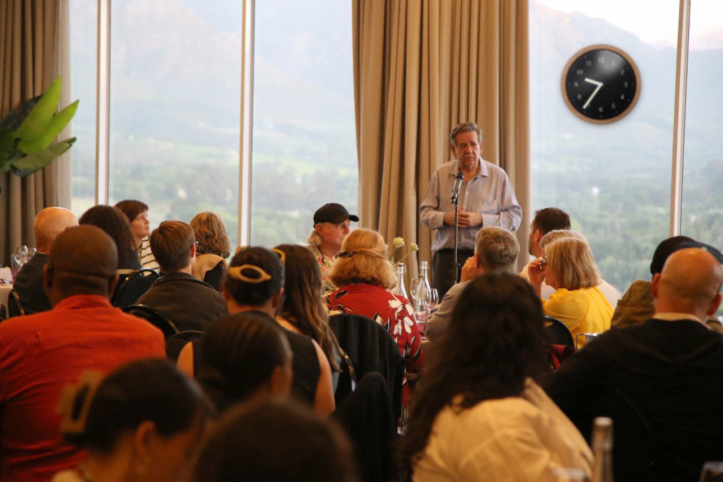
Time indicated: 9:36
